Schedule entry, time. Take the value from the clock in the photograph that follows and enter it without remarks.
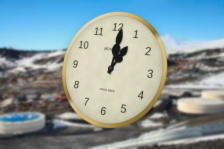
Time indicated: 1:01
